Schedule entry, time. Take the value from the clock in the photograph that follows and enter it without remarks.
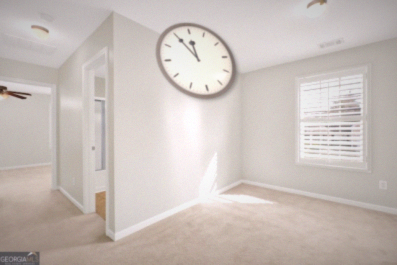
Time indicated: 11:55
